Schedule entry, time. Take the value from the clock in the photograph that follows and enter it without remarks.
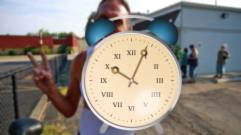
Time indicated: 10:04
